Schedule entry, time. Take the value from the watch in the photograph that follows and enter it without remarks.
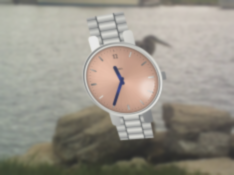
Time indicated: 11:35
